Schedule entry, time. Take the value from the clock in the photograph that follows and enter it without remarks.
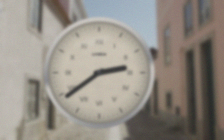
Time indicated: 2:39
